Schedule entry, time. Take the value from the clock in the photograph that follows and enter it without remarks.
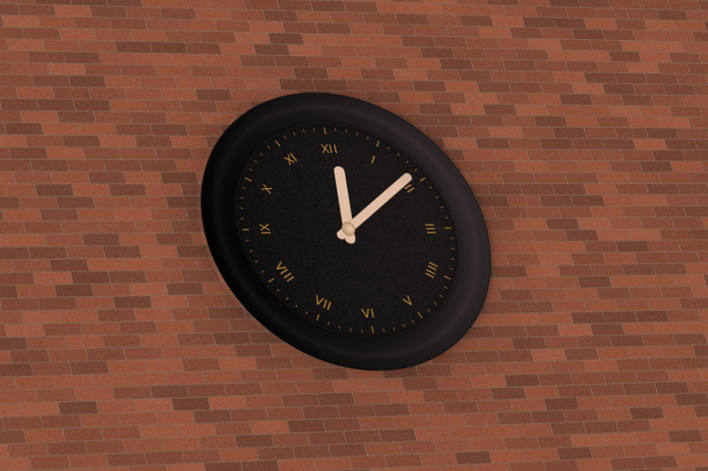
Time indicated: 12:09
